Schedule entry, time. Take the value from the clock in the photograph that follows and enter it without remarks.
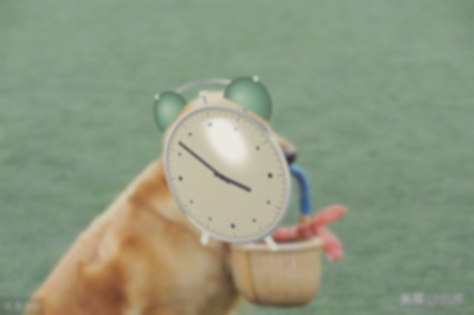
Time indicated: 3:52
